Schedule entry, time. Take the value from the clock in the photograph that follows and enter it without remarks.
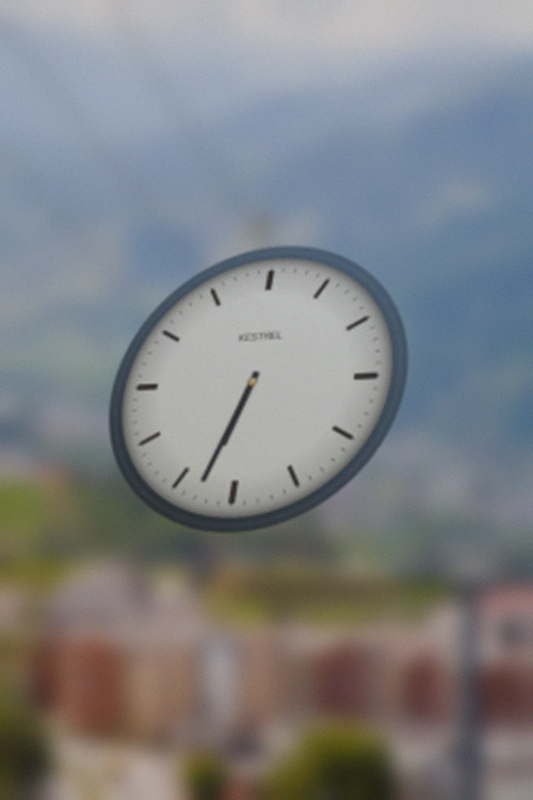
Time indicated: 6:33
